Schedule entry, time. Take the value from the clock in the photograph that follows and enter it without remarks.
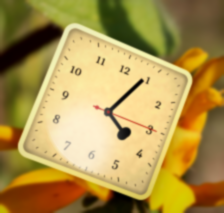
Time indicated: 4:04:15
